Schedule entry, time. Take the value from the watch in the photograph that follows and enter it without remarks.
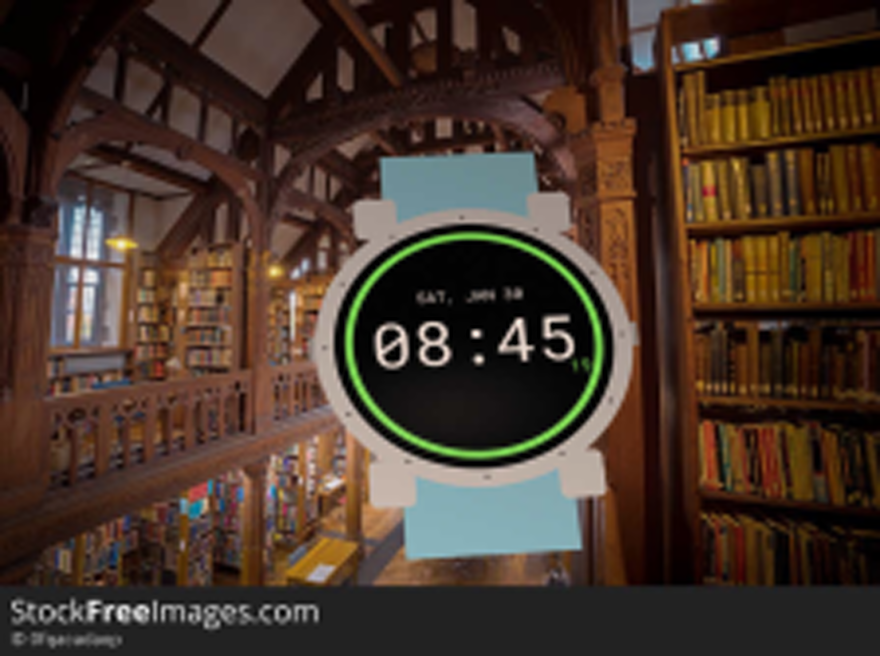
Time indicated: 8:45
